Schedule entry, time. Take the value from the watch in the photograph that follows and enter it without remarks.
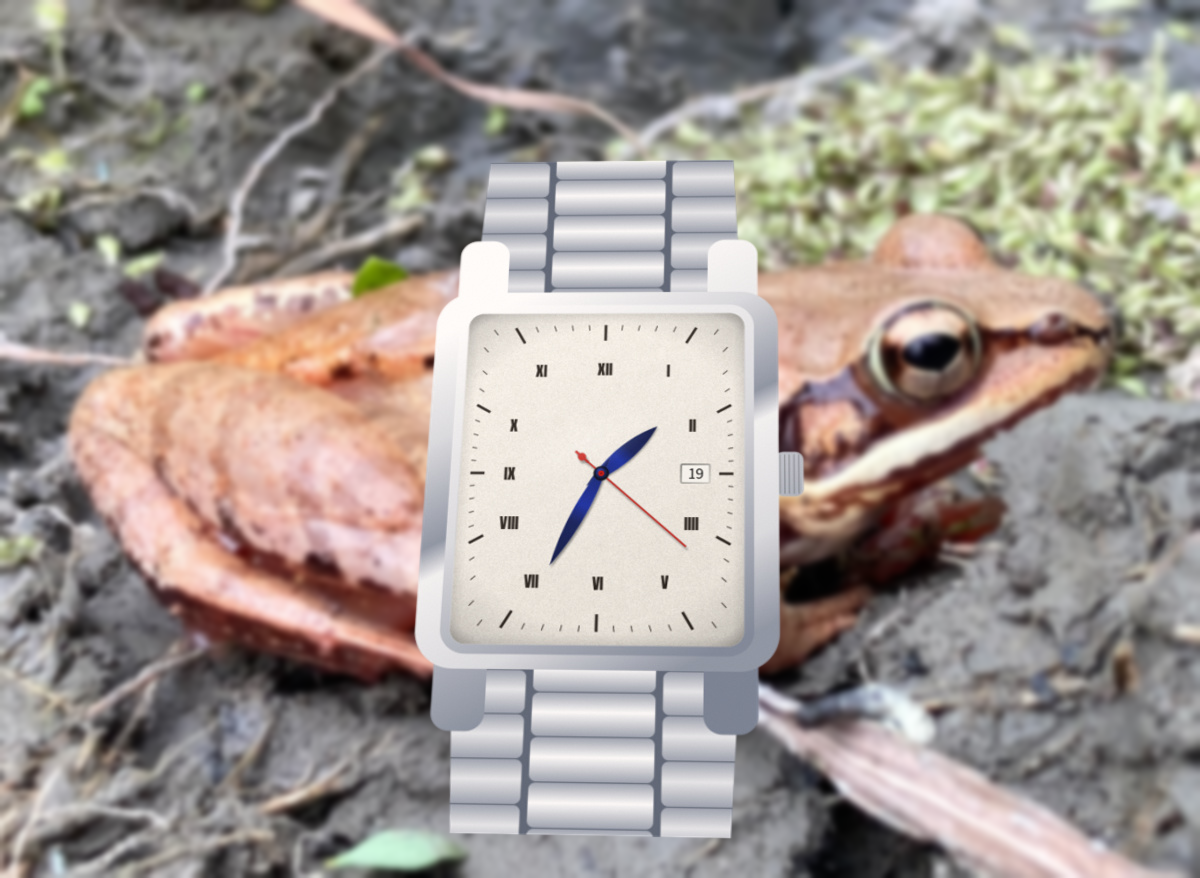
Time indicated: 1:34:22
